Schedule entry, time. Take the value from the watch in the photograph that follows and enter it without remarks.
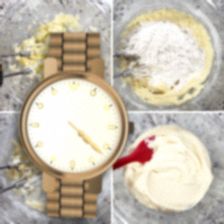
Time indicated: 4:22
